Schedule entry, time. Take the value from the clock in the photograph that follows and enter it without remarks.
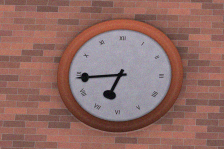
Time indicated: 6:44
